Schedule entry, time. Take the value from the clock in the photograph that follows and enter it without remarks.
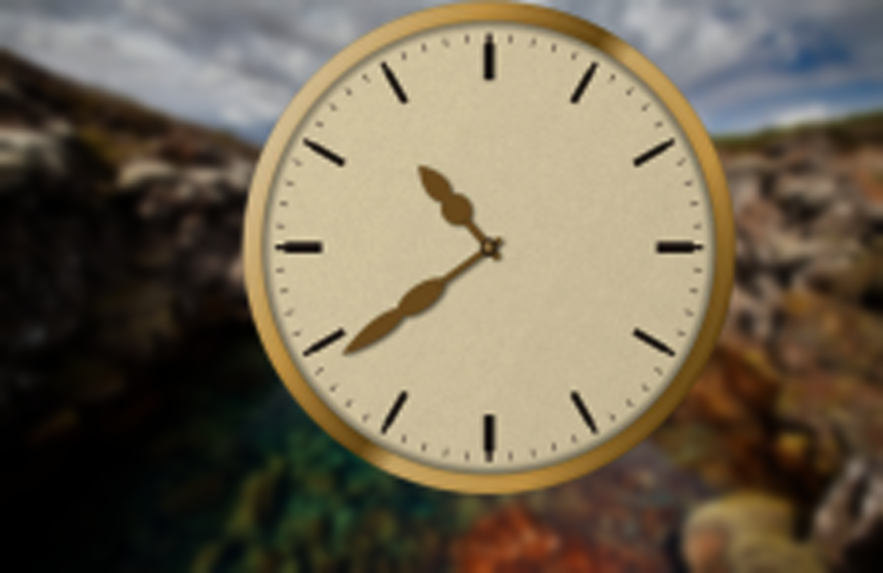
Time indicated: 10:39
